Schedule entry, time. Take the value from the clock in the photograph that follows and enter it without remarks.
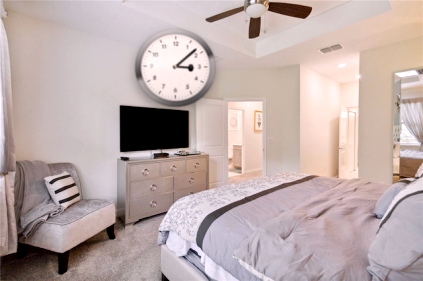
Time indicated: 3:08
